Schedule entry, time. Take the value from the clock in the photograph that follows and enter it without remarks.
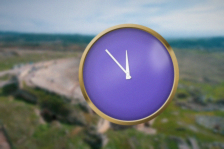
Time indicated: 11:53
